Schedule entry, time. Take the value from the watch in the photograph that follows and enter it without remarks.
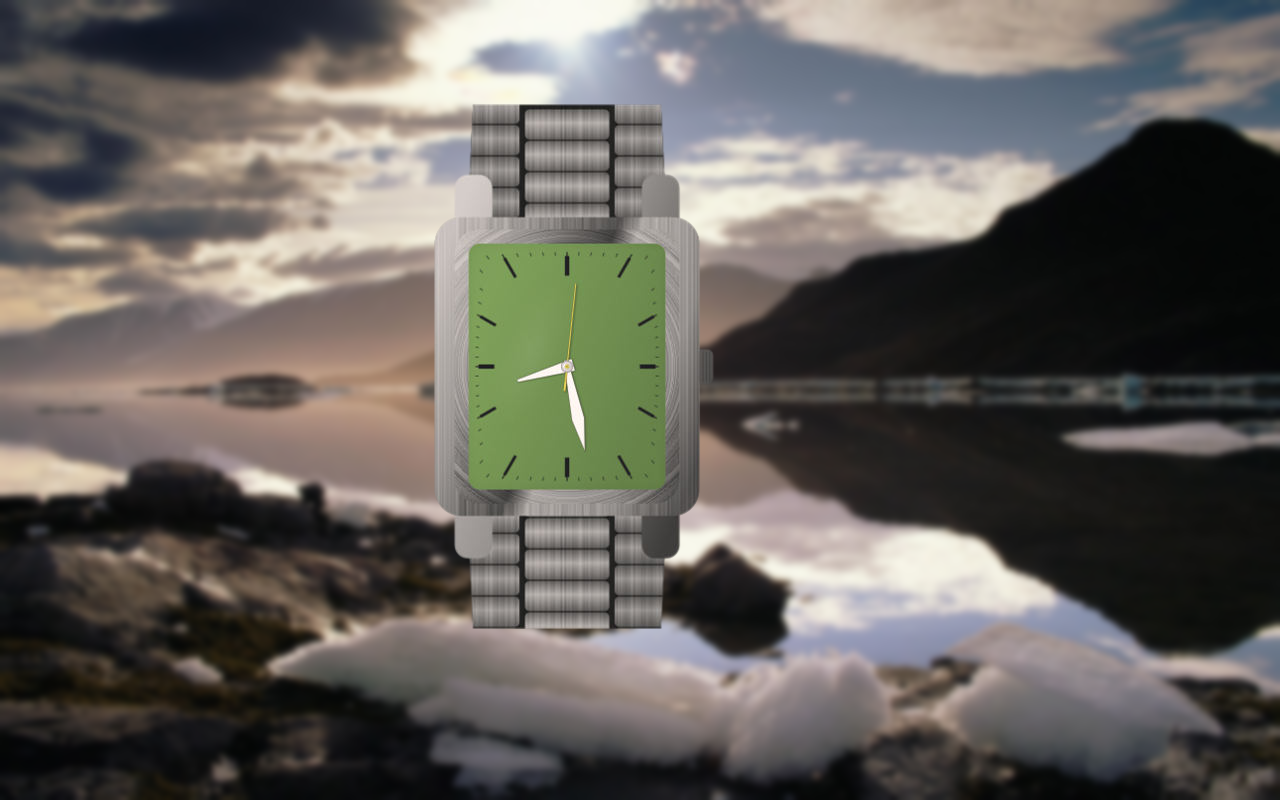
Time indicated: 8:28:01
